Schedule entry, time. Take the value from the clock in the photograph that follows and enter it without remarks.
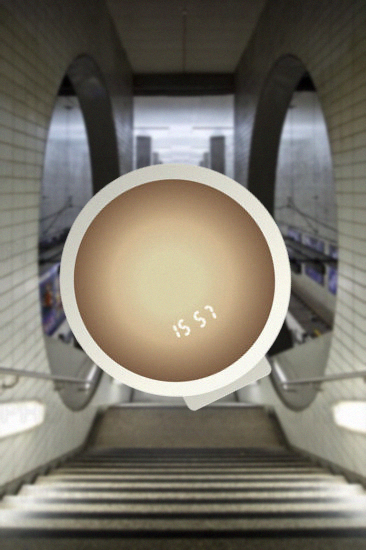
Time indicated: 15:57
